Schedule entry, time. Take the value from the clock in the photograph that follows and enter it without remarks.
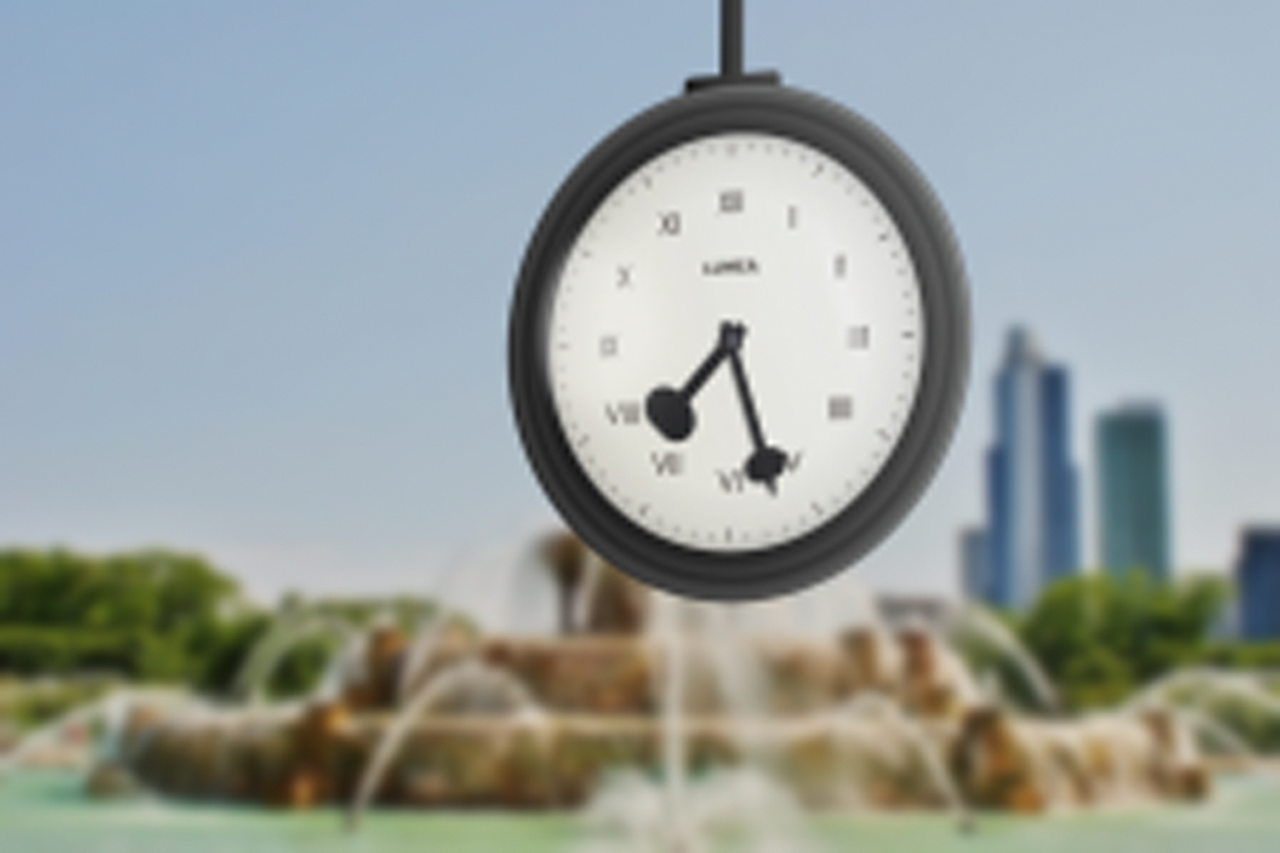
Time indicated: 7:27
